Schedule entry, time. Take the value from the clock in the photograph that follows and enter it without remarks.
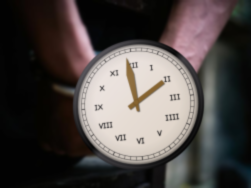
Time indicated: 1:59
